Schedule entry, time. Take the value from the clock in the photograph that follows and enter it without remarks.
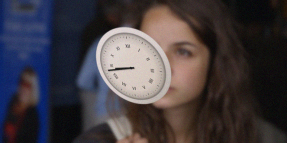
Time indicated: 8:43
